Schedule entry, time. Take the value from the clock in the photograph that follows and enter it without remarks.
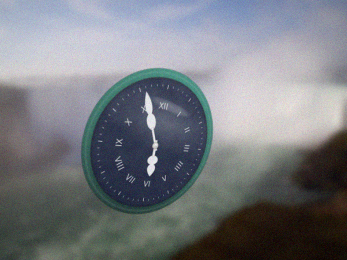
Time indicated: 5:56
